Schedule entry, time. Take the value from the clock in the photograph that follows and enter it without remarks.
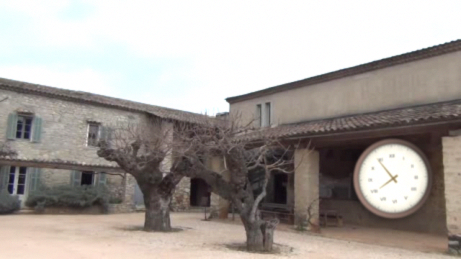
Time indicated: 7:54
